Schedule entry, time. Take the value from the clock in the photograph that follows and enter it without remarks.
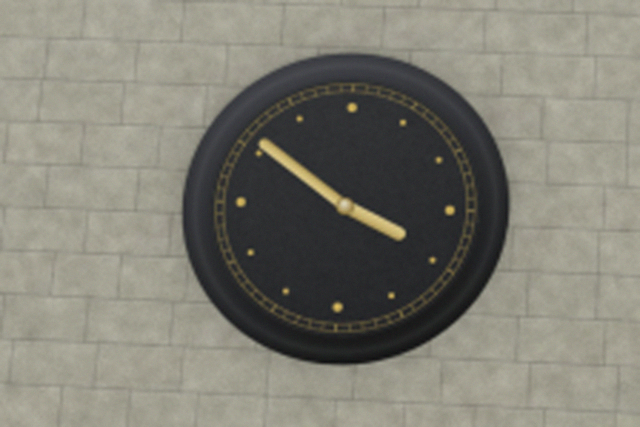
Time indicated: 3:51
